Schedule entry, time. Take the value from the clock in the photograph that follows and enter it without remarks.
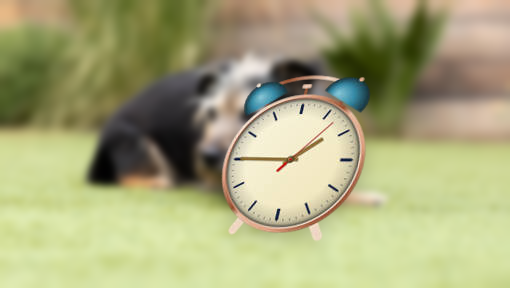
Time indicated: 1:45:07
